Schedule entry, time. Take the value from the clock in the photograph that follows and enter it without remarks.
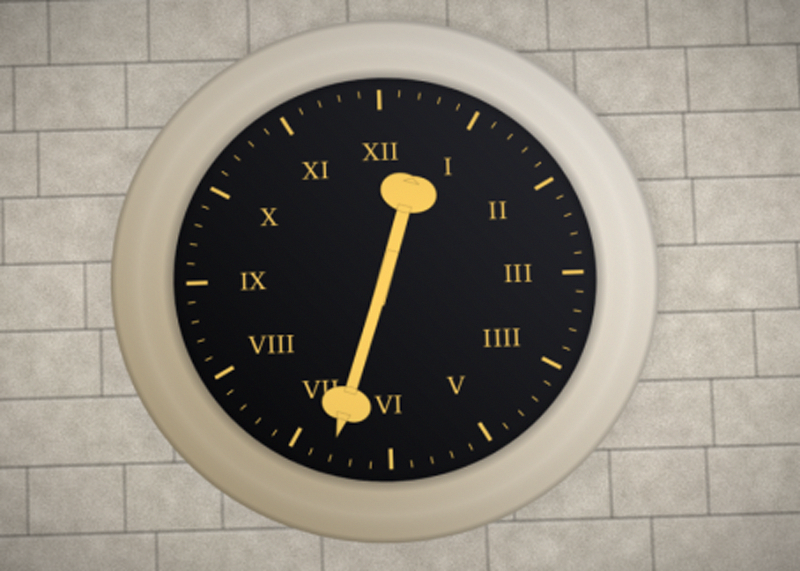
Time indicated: 12:33
